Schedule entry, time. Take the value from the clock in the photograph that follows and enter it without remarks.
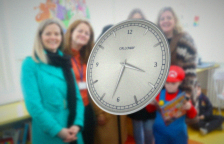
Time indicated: 3:32
